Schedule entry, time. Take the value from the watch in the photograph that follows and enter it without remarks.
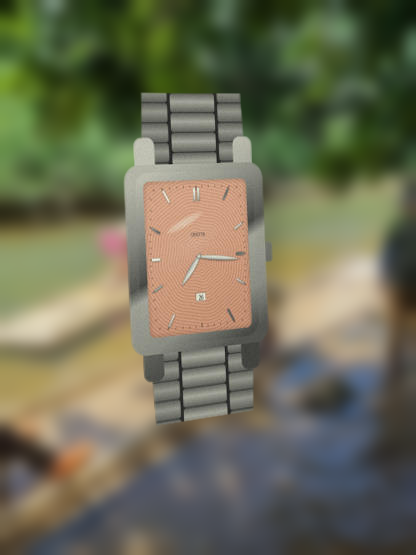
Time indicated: 7:16
